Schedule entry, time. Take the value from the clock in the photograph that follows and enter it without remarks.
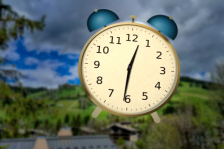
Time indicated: 12:31
